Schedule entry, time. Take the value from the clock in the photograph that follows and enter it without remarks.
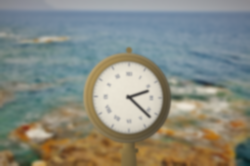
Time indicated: 2:22
